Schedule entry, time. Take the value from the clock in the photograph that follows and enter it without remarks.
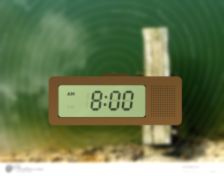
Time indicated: 8:00
